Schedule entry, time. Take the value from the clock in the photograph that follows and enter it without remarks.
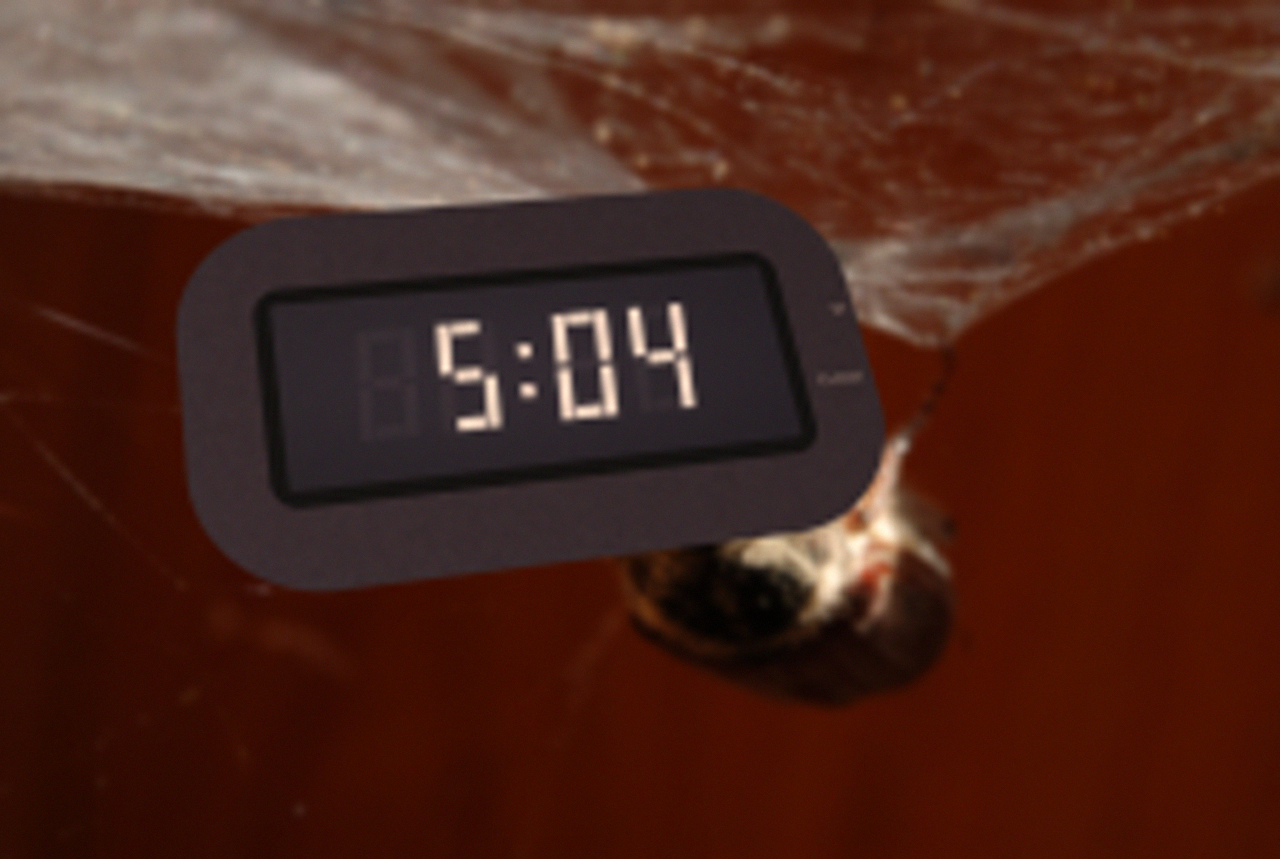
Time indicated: 5:04
